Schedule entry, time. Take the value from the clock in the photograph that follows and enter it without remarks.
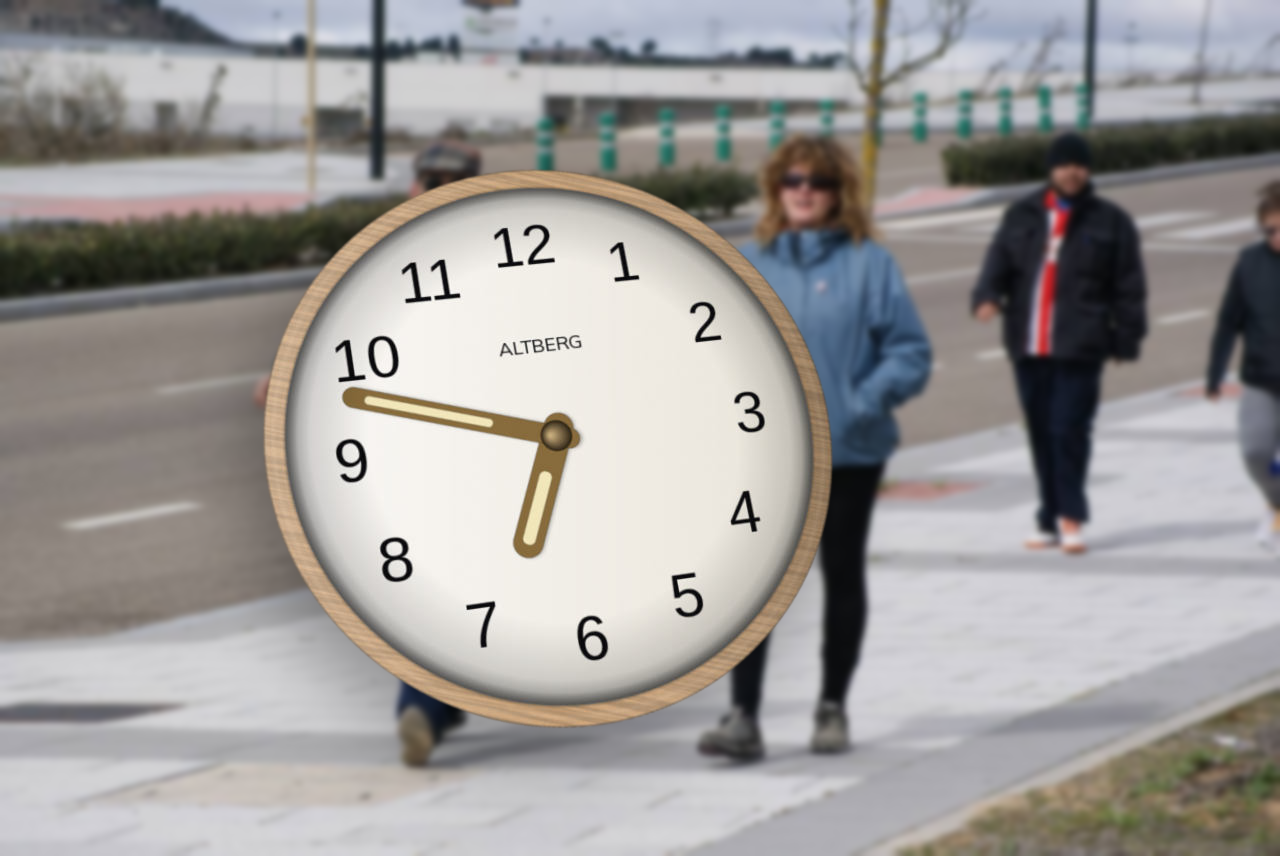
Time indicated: 6:48
